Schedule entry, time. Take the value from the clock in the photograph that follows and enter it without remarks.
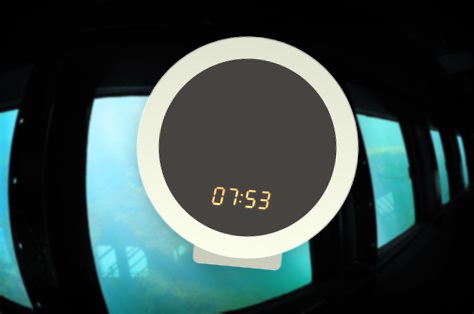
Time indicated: 7:53
